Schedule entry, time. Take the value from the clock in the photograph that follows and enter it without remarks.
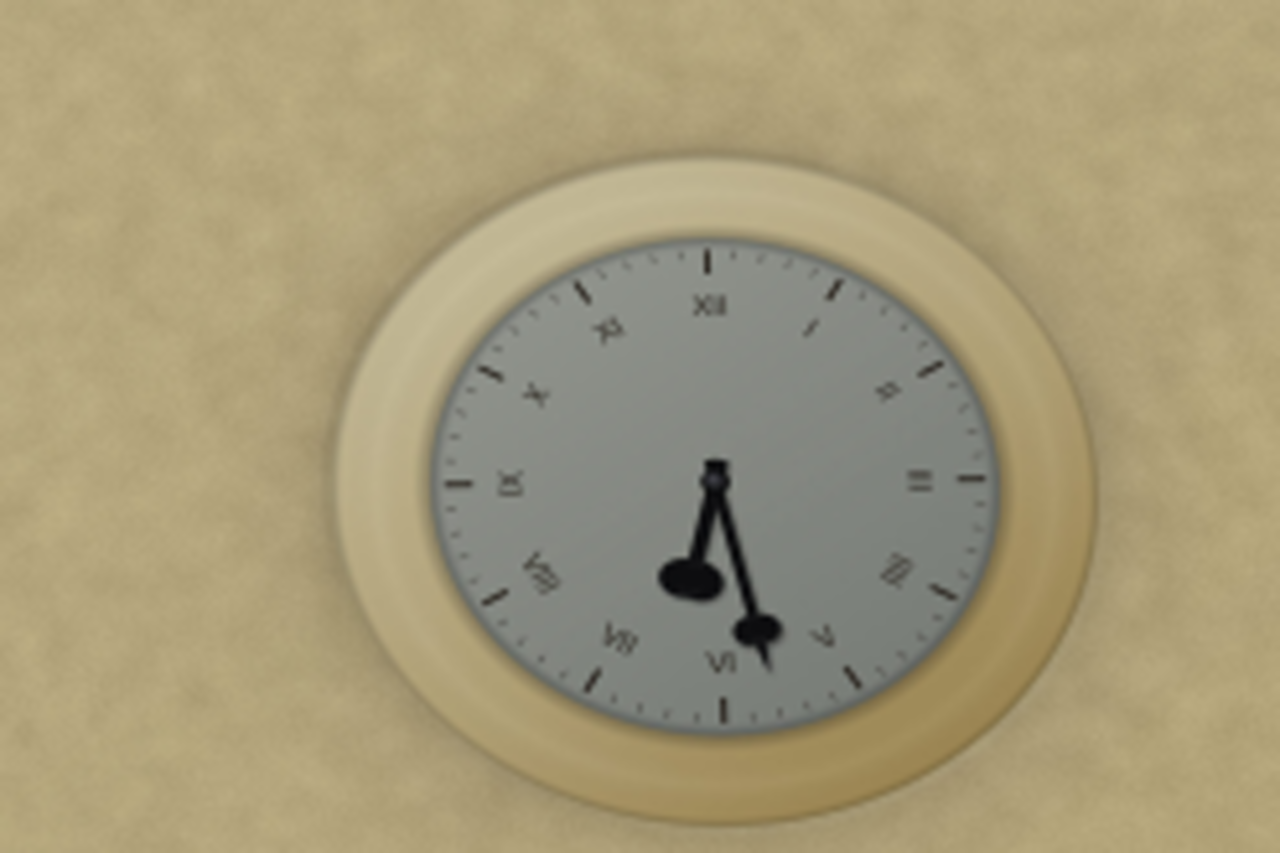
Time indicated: 6:28
